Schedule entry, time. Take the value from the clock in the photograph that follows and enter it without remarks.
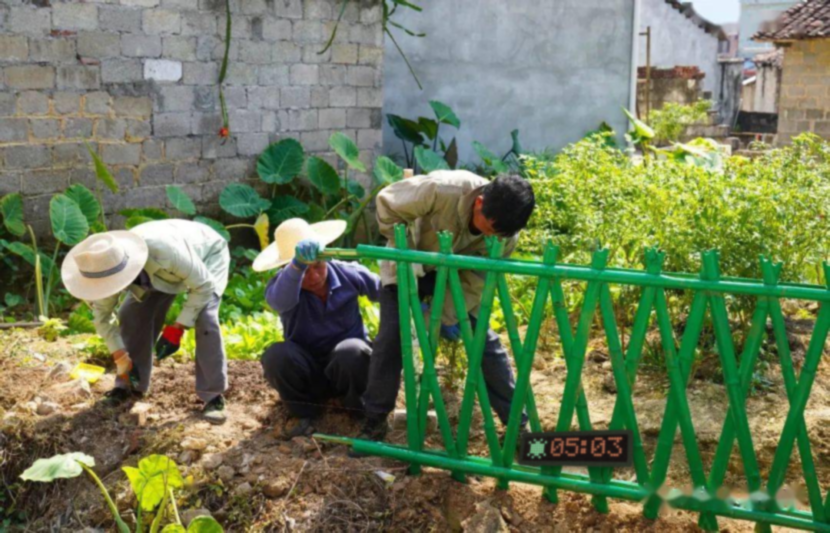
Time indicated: 5:03
